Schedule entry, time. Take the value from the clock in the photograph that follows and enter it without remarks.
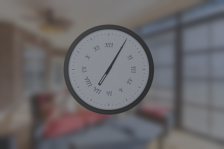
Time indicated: 7:05
